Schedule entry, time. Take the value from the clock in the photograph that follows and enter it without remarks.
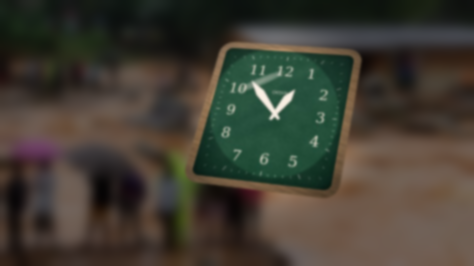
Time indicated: 12:53
